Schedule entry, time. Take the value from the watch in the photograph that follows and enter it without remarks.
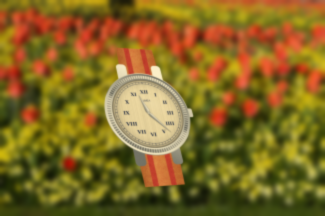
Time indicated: 11:23
